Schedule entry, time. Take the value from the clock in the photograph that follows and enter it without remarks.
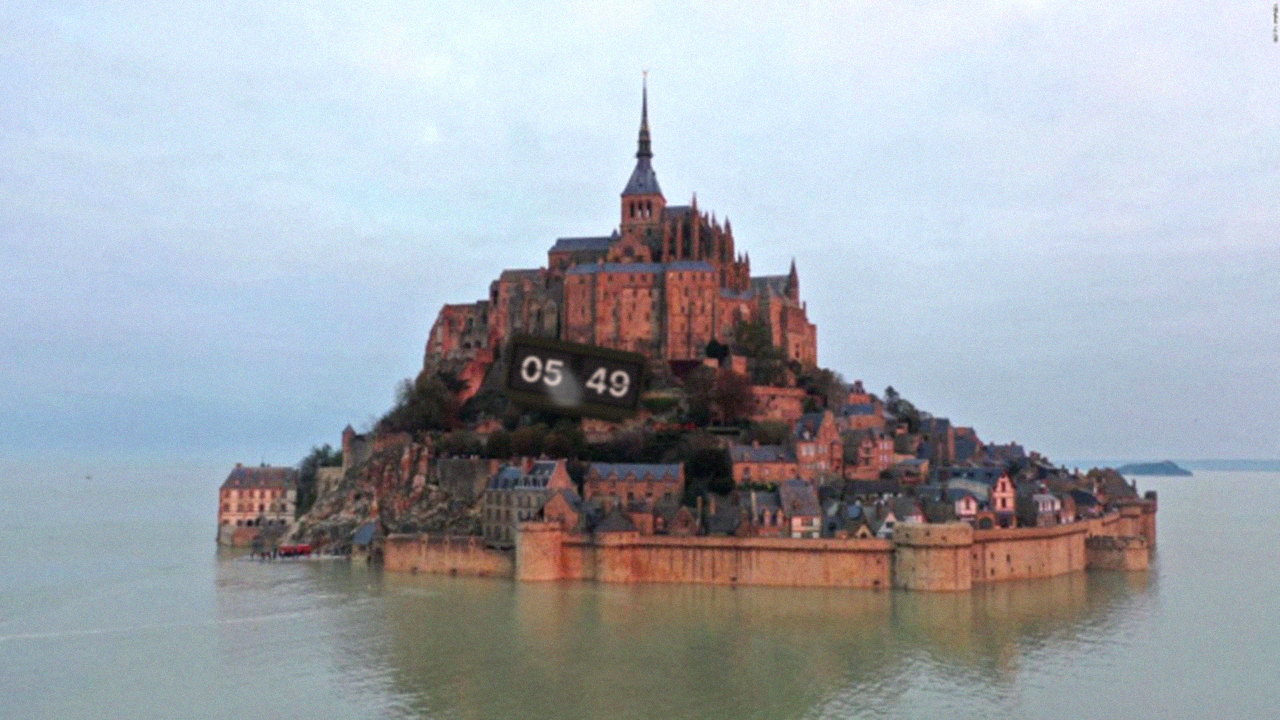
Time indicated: 5:49
